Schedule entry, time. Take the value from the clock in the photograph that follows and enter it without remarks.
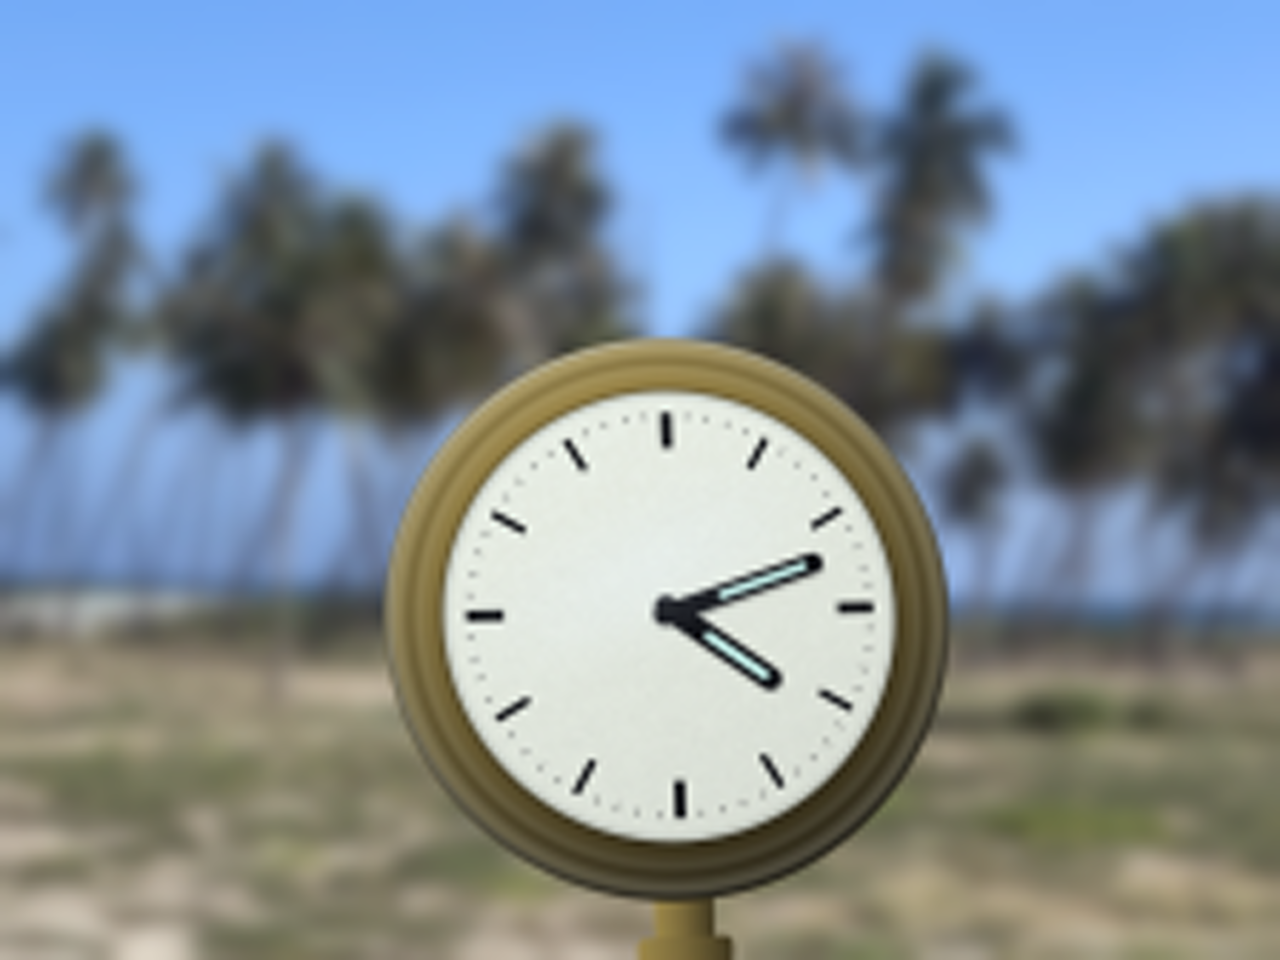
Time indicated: 4:12
